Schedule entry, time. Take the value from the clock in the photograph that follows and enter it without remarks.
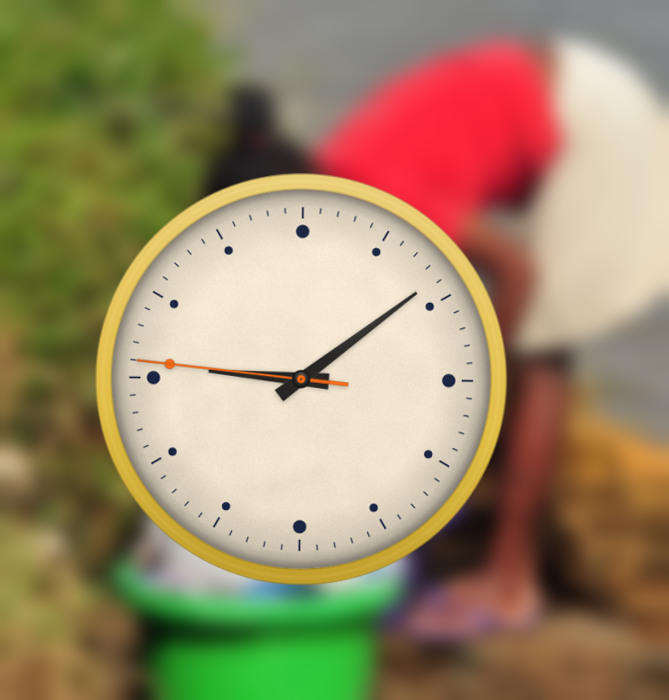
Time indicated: 9:08:46
